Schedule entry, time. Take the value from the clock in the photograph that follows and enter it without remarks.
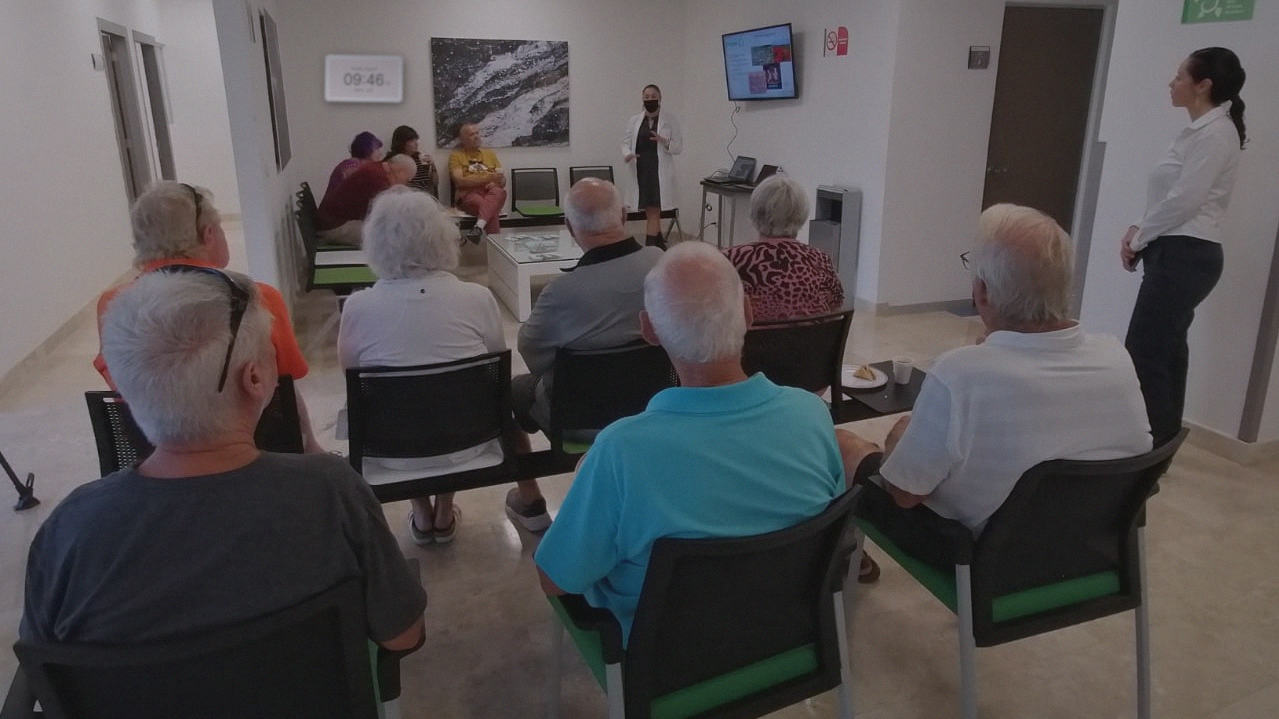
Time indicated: 9:46
